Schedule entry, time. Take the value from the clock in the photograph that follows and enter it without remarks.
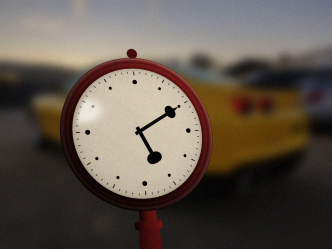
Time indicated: 5:10
